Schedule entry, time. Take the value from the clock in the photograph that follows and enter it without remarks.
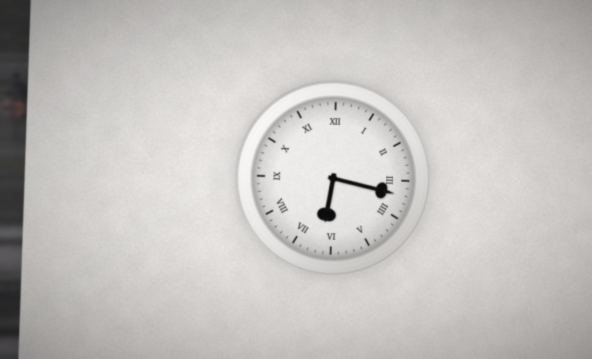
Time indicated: 6:17
